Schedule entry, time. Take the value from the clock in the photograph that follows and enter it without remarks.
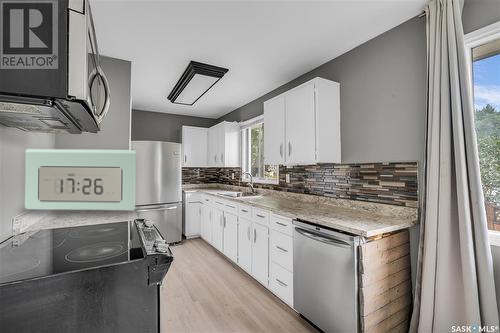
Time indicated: 17:26
